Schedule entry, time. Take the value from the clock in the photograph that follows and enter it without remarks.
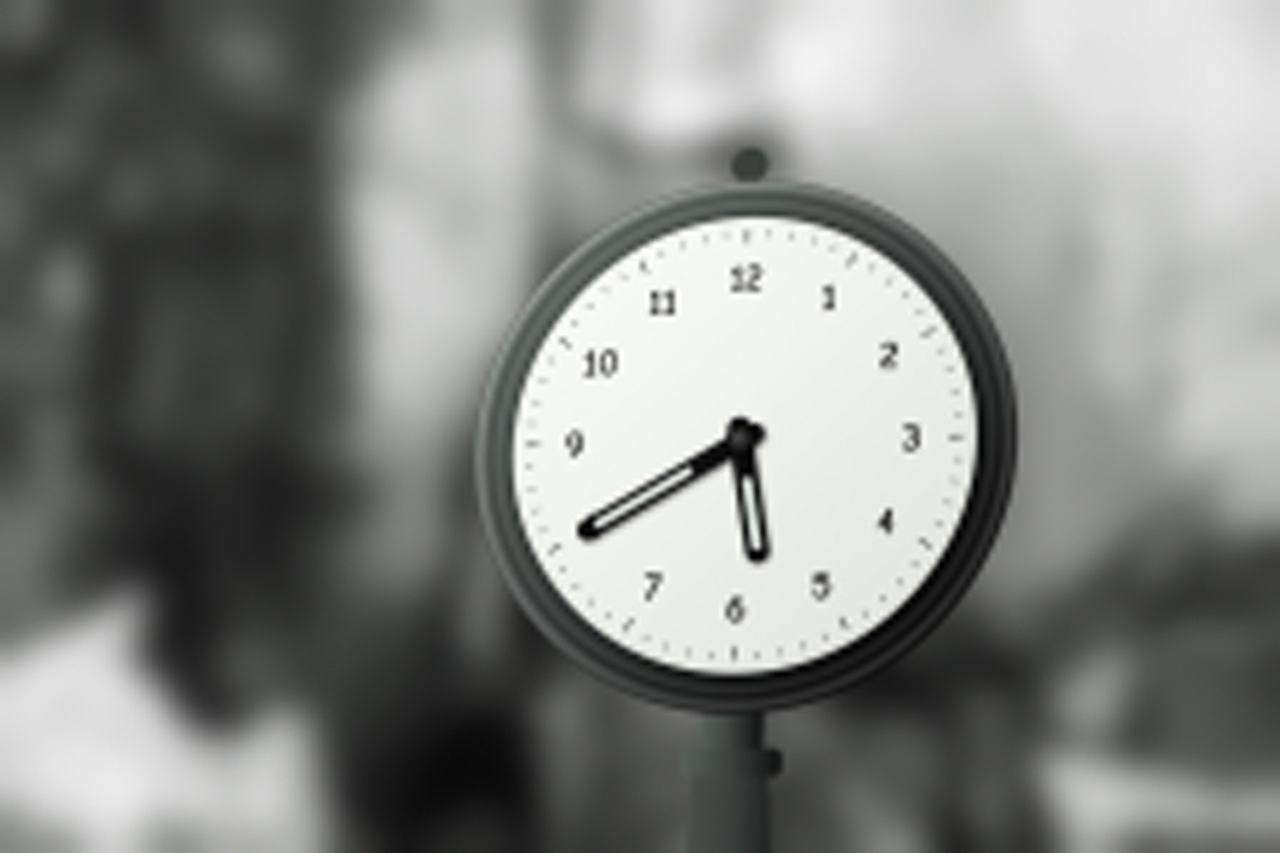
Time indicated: 5:40
